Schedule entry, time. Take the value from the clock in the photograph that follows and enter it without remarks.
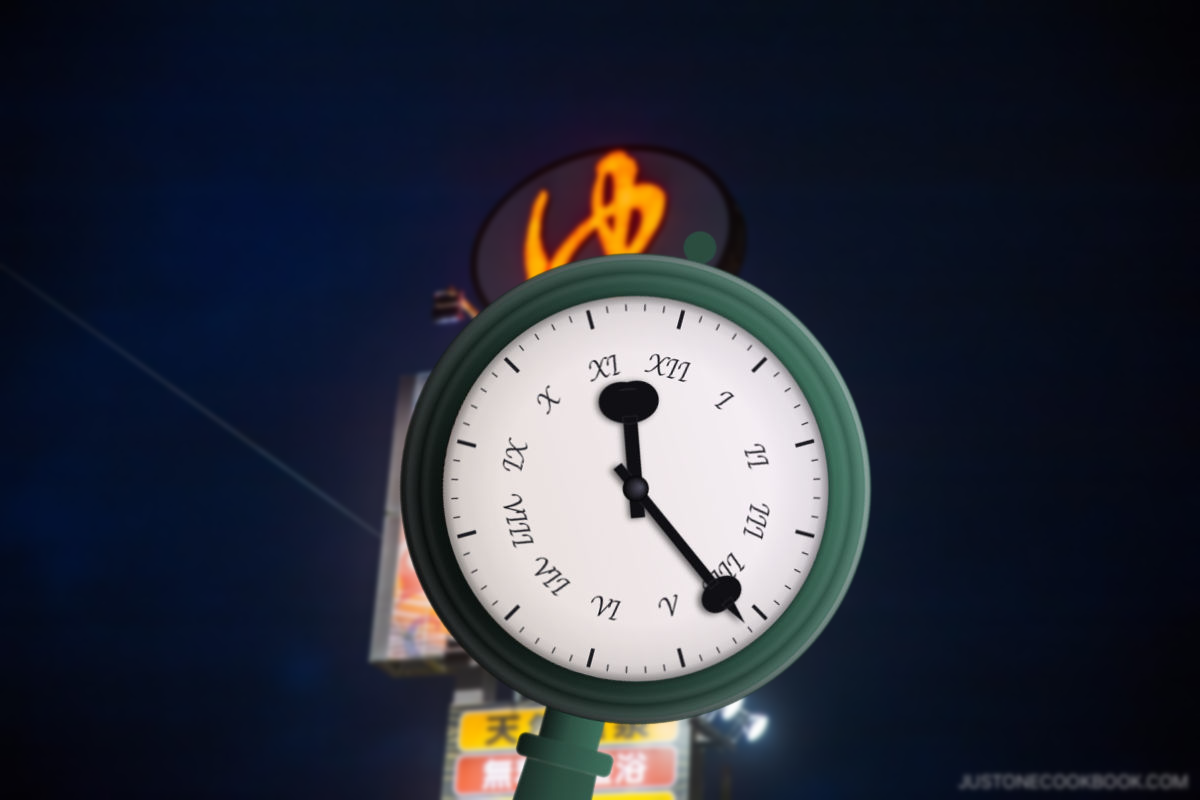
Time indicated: 11:21
